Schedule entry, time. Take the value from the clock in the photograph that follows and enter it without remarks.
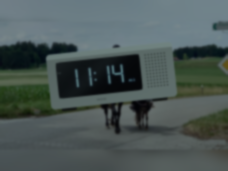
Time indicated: 11:14
